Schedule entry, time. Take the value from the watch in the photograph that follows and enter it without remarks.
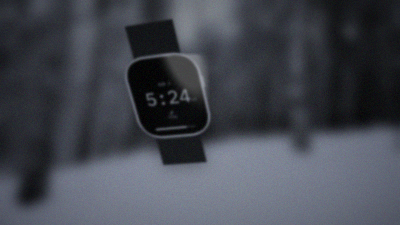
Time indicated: 5:24
